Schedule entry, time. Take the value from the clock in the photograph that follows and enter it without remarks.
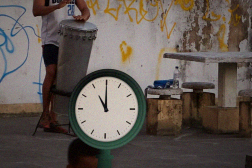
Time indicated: 11:00
